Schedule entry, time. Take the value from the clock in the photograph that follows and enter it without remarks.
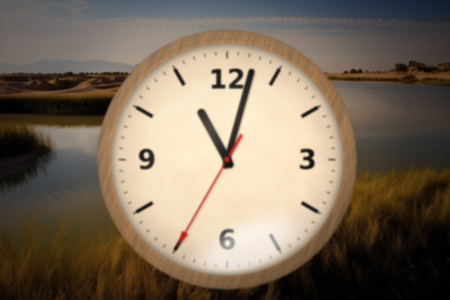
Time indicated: 11:02:35
